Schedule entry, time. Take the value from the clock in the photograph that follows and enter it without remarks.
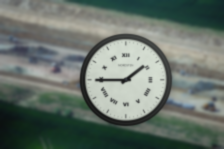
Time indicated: 1:45
